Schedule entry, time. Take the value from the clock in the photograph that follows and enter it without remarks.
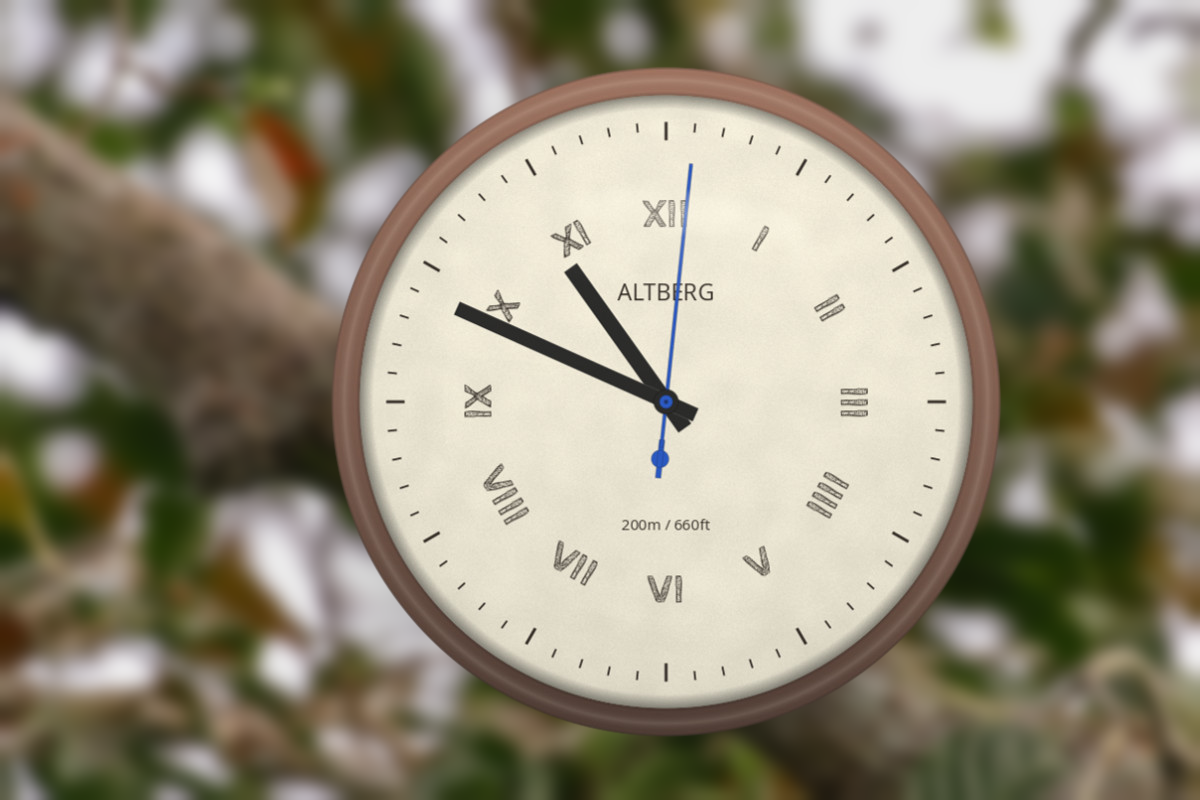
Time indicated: 10:49:01
